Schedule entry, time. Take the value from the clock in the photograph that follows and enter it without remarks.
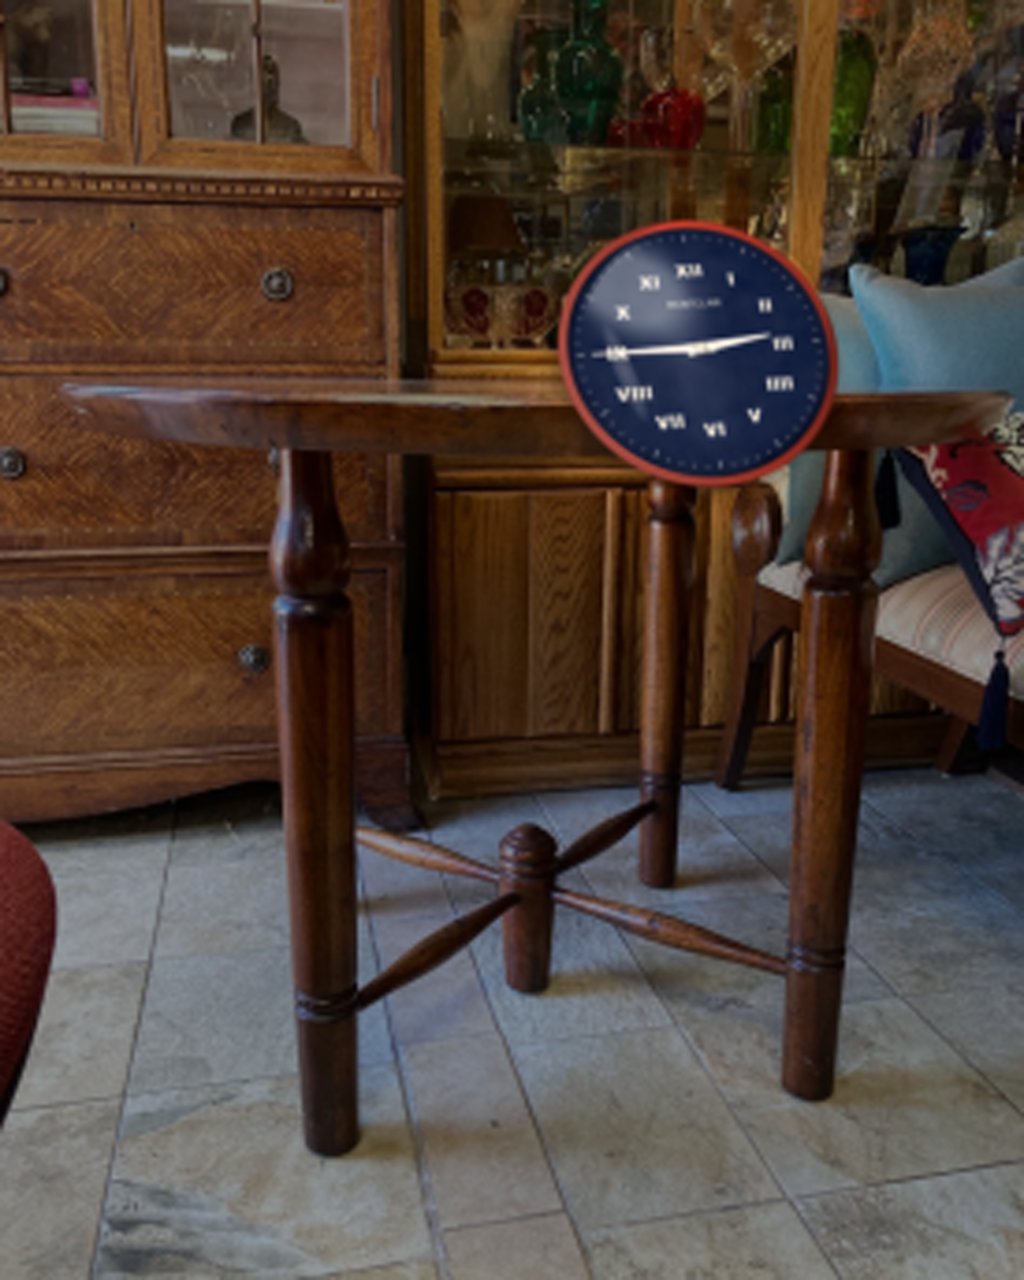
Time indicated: 2:45
